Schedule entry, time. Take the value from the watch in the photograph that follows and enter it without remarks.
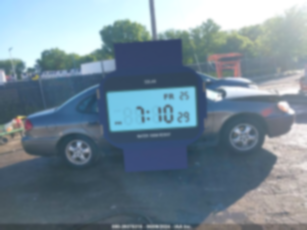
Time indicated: 7:10
